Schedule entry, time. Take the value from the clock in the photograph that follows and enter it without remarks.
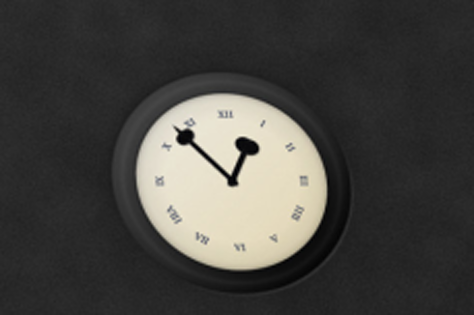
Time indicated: 12:53
